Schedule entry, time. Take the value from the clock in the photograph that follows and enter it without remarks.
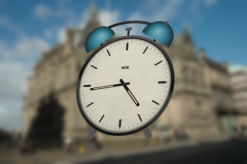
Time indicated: 4:44
